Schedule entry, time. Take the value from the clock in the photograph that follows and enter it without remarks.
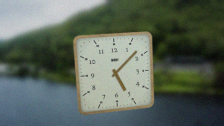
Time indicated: 5:08
